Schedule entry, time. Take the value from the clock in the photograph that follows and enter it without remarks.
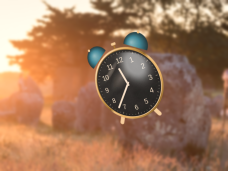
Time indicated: 11:37
